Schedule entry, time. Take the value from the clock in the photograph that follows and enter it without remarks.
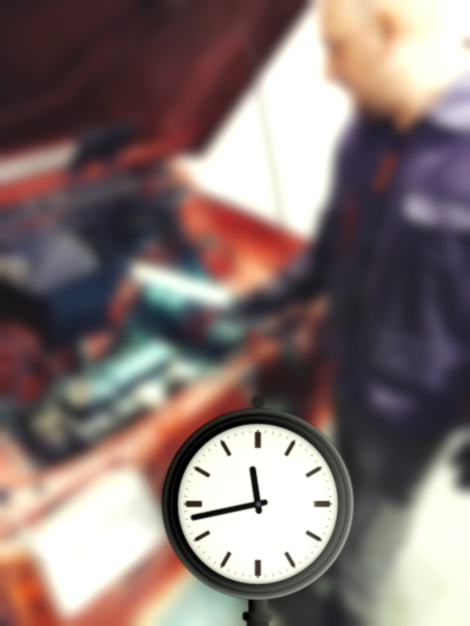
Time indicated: 11:43
